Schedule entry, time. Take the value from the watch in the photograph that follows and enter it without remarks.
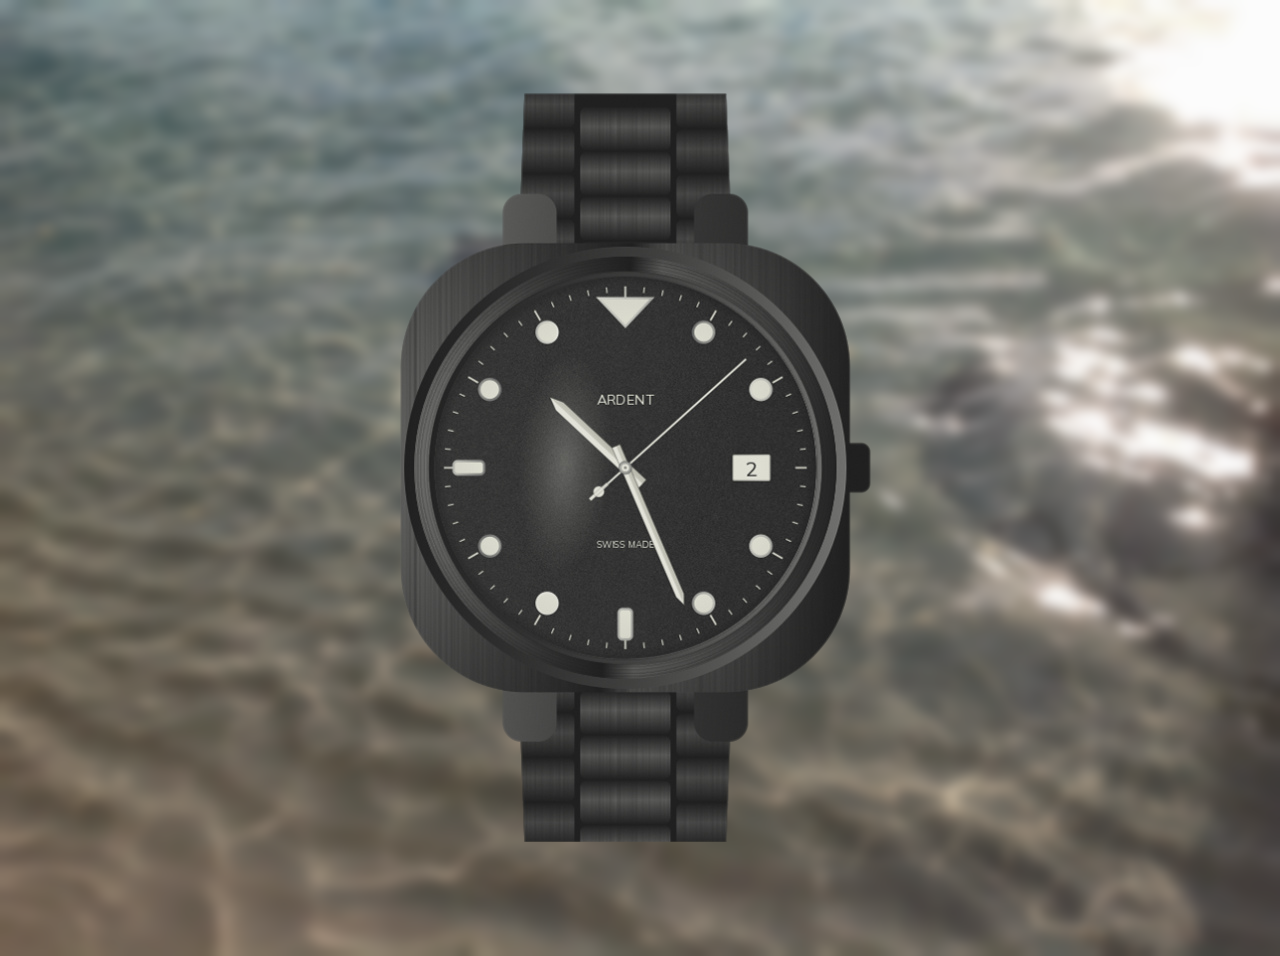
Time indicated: 10:26:08
